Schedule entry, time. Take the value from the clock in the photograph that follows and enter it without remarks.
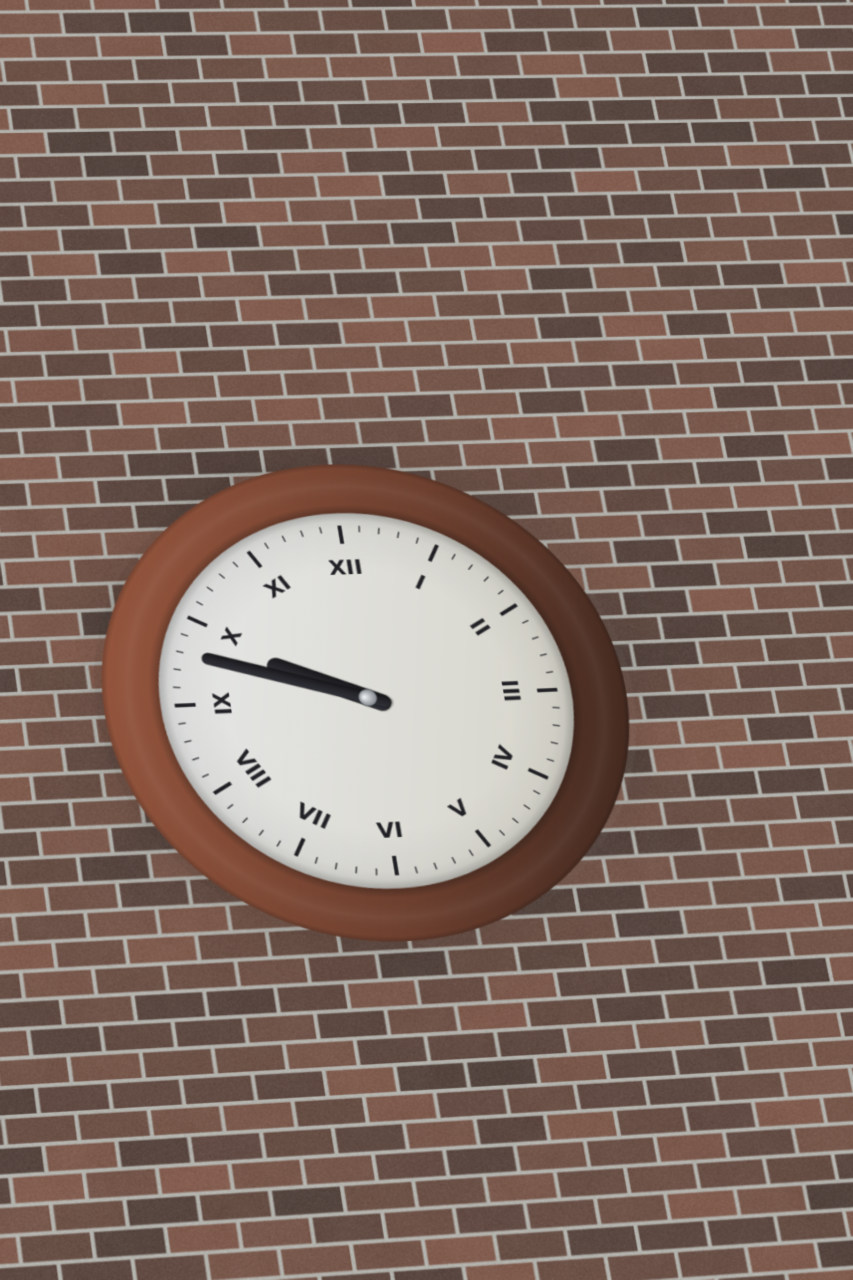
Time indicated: 9:48
